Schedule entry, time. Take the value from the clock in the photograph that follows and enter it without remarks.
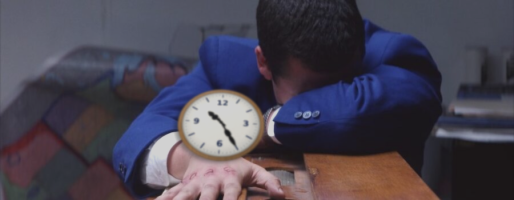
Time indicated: 10:25
